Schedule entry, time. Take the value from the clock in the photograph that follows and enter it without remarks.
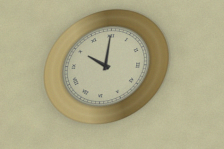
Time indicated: 10:00
